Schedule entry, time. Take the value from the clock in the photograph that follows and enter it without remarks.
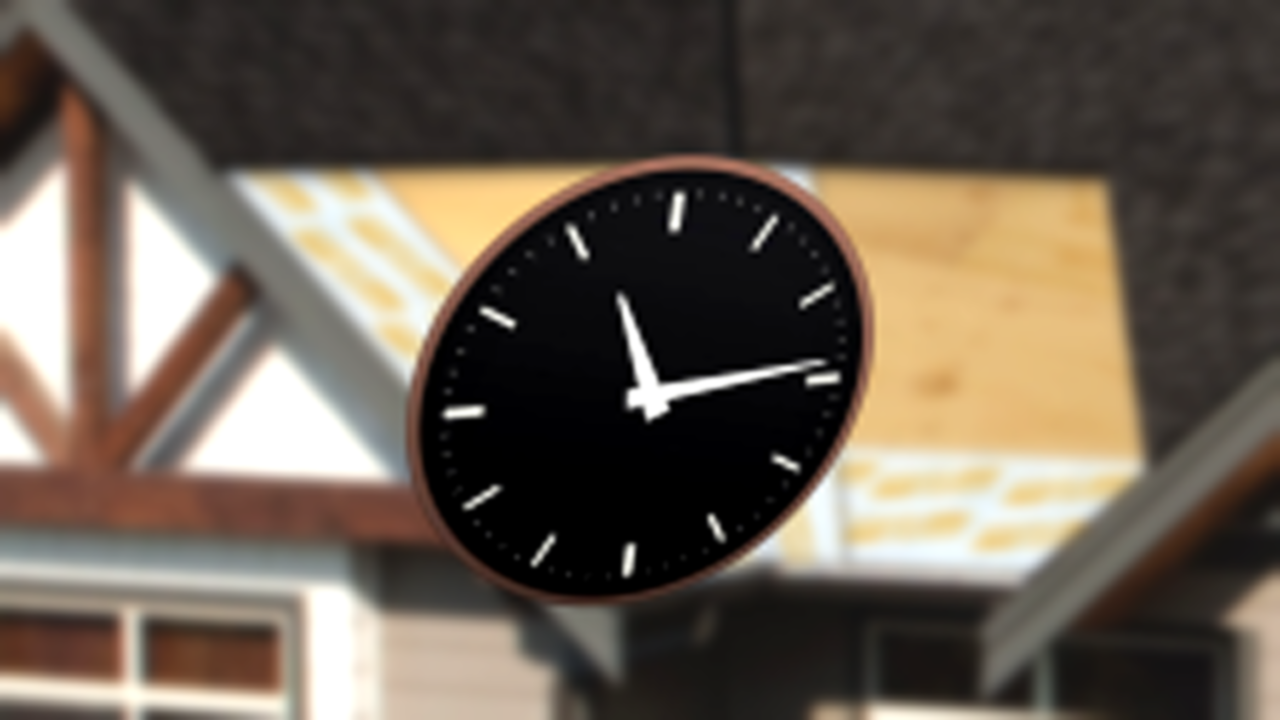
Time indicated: 11:14
